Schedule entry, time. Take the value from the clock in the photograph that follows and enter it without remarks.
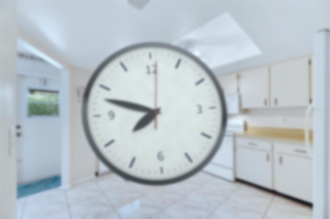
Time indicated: 7:48:01
